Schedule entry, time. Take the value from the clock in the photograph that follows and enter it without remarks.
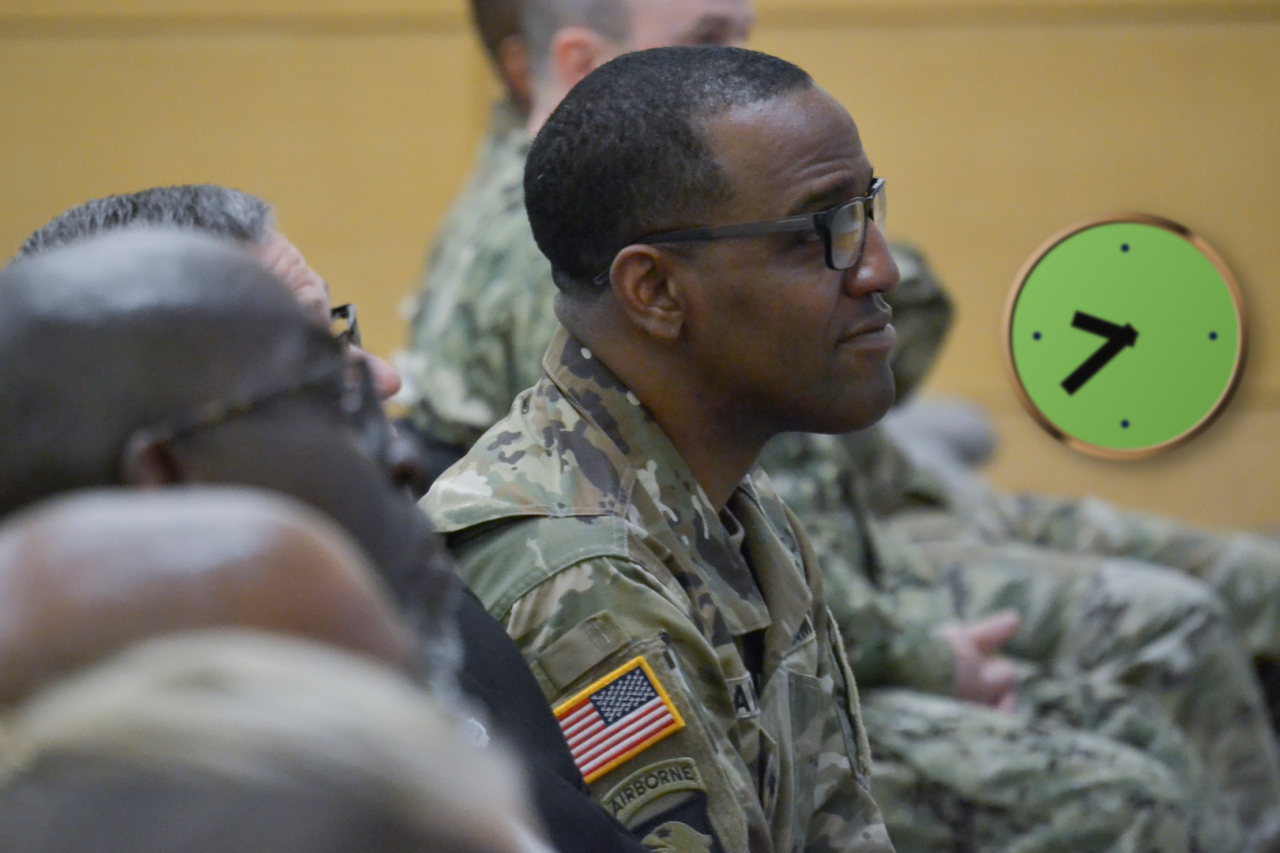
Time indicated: 9:38
